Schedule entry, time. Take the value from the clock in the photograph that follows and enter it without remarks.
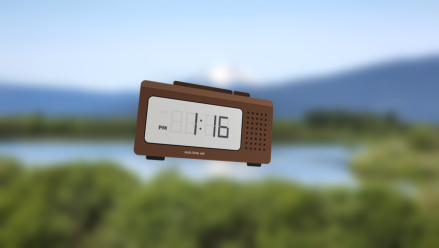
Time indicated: 1:16
